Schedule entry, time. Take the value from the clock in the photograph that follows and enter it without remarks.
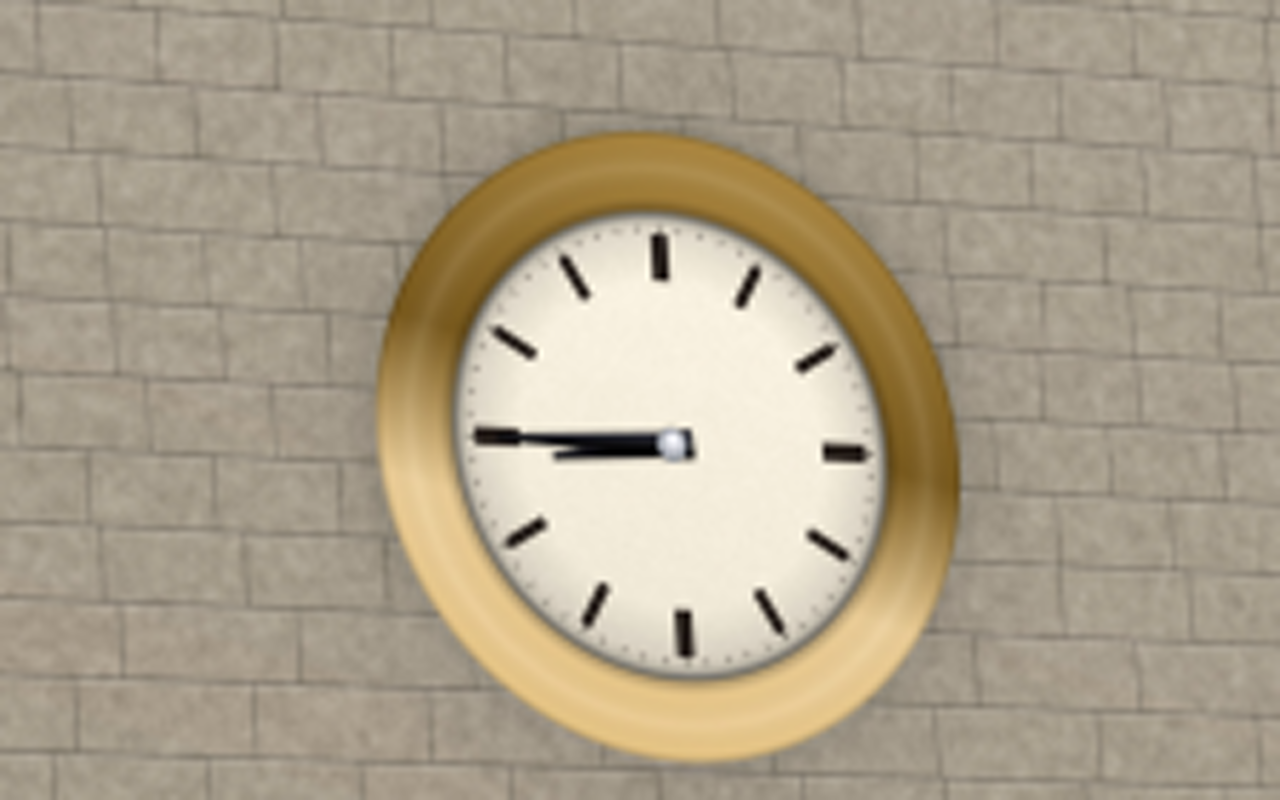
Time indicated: 8:45
